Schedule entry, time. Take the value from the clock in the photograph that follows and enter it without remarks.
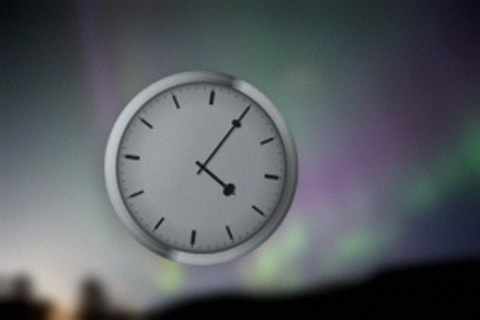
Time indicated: 4:05
